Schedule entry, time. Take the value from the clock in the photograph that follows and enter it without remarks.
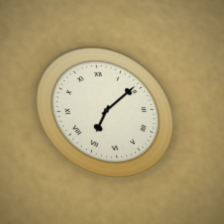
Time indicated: 7:09
